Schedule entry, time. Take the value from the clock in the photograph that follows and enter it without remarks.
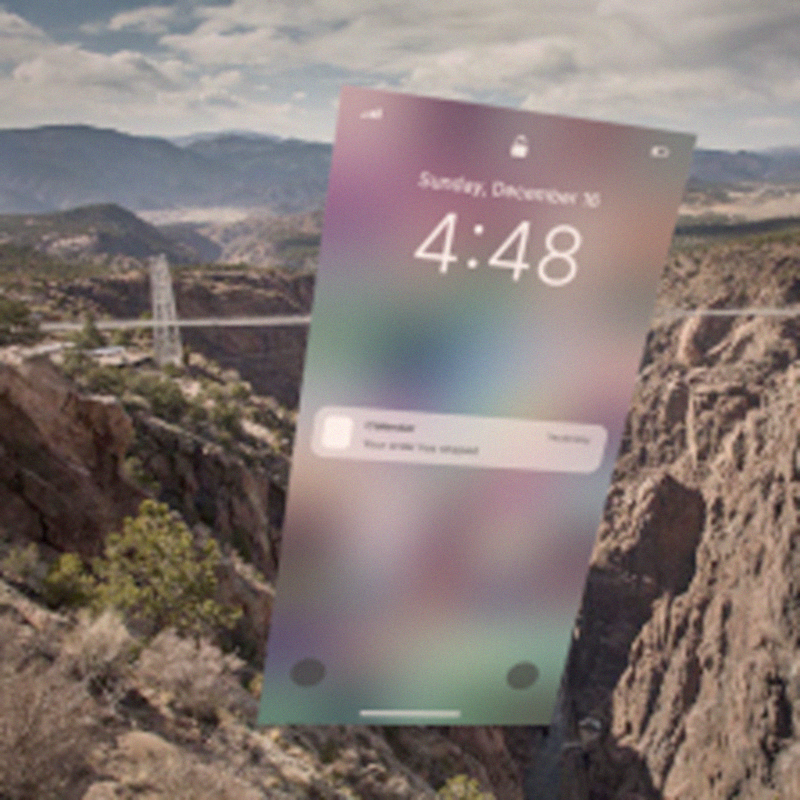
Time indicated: 4:48
